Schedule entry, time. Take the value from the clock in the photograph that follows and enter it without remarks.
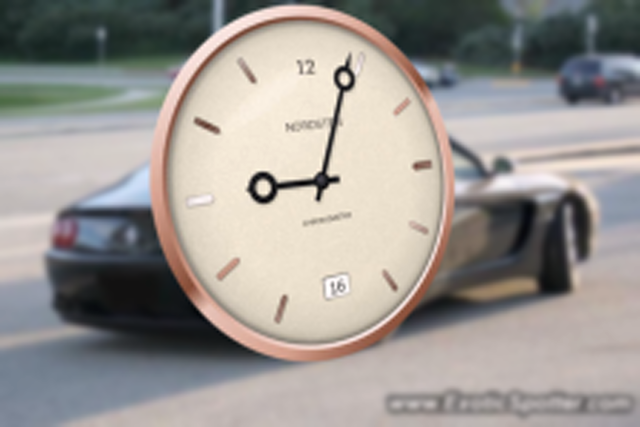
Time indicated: 9:04
